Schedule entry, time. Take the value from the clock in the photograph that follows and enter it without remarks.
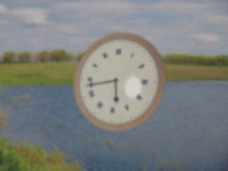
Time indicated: 5:43
